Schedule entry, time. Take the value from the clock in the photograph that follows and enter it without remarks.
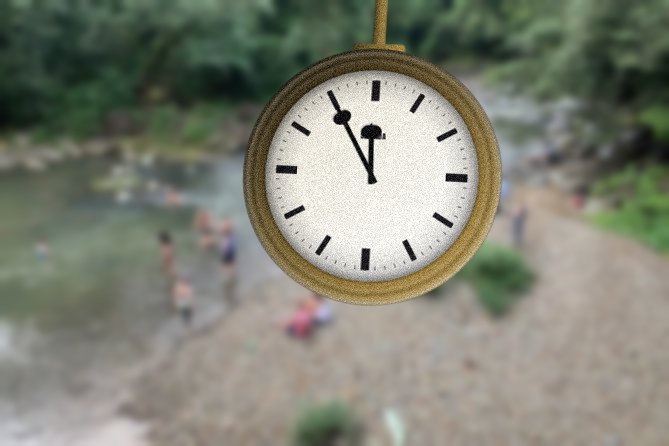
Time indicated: 11:55
